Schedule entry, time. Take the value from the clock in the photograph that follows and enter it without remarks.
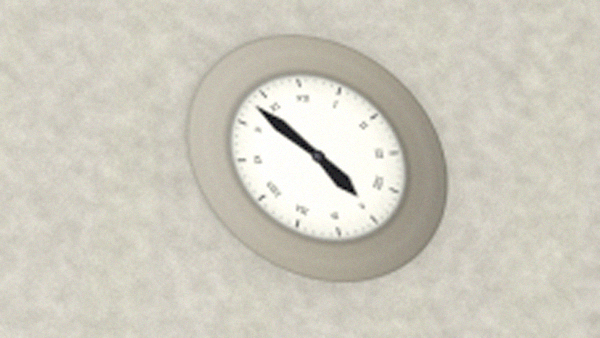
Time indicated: 4:53
